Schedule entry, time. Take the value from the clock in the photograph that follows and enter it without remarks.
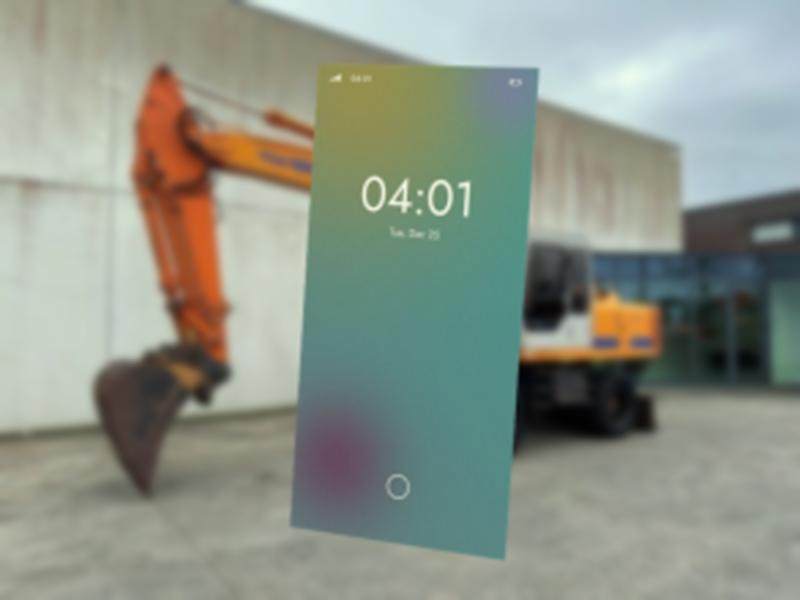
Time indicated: 4:01
